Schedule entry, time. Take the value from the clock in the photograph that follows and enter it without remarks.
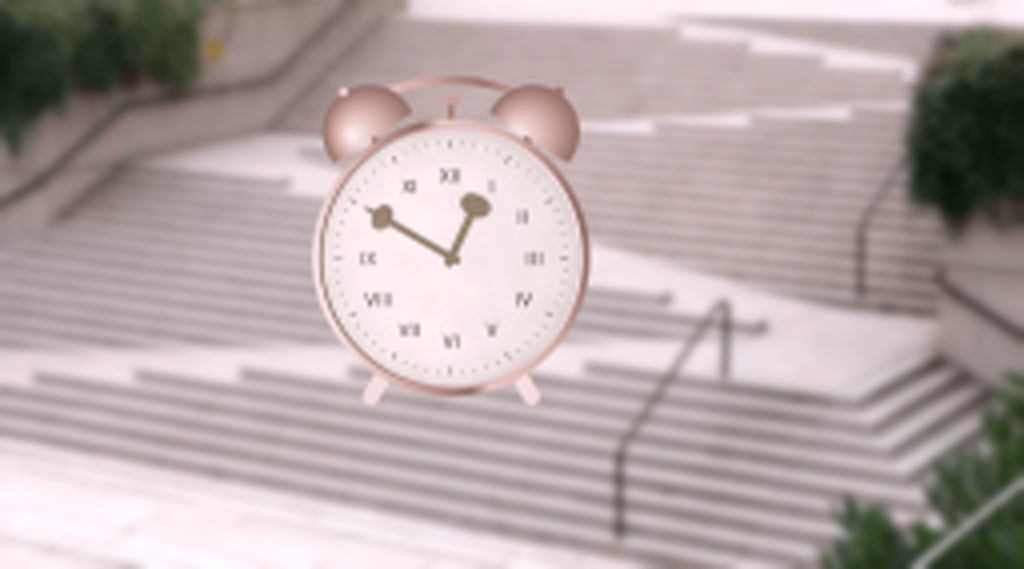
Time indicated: 12:50
